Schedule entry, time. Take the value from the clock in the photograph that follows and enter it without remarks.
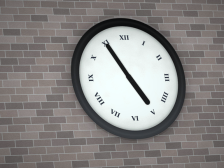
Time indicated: 4:55
